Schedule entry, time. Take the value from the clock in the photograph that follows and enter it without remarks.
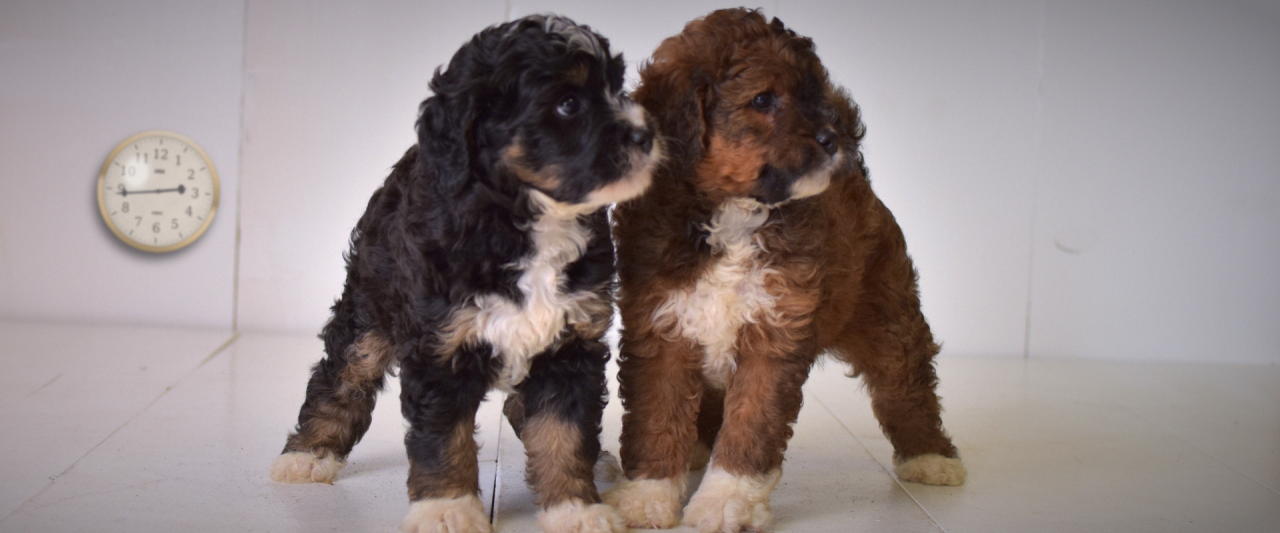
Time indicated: 2:44
